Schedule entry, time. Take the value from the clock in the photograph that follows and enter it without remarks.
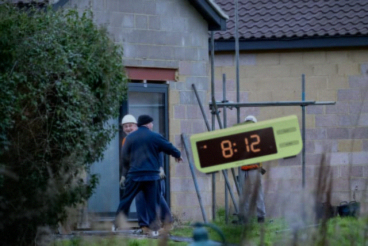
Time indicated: 8:12
